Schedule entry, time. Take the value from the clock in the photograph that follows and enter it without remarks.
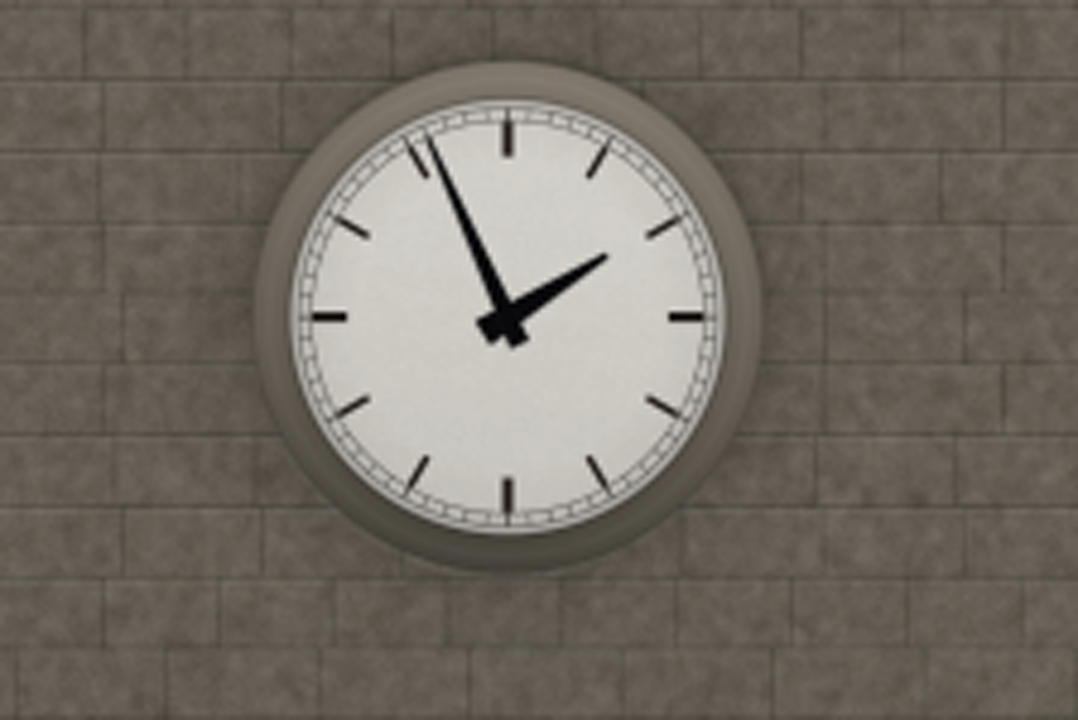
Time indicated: 1:56
